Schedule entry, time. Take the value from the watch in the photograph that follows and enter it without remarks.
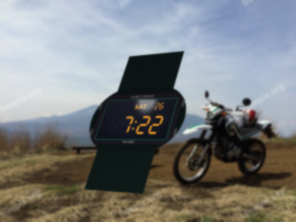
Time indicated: 7:22
